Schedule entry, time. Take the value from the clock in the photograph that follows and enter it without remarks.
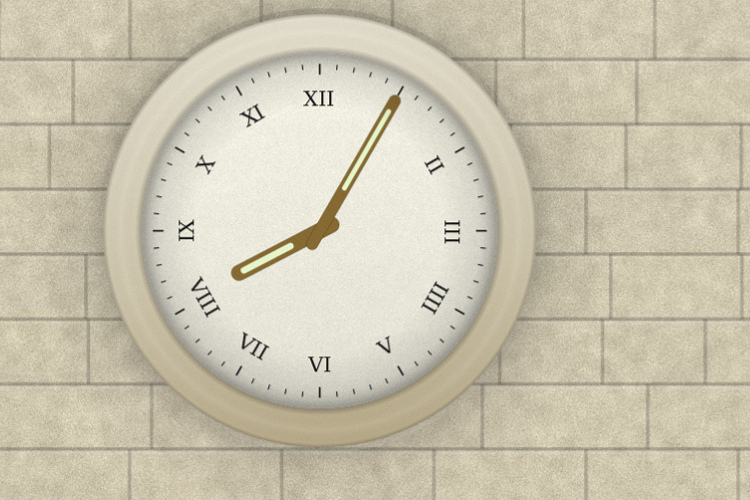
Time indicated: 8:05
